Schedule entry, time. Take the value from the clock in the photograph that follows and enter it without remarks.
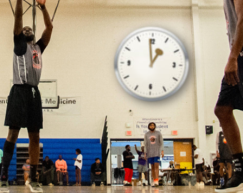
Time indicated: 12:59
